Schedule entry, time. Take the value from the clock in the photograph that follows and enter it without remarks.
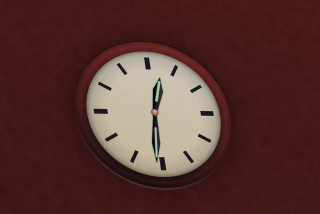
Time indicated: 12:31
